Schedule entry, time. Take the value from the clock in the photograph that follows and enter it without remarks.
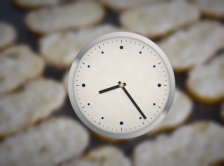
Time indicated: 8:24
